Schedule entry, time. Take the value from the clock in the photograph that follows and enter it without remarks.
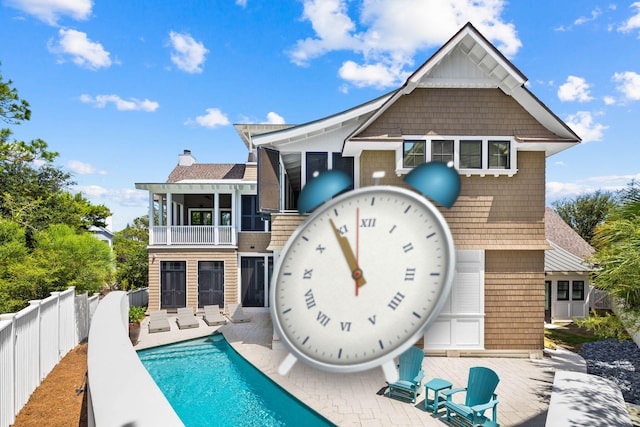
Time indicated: 10:53:58
